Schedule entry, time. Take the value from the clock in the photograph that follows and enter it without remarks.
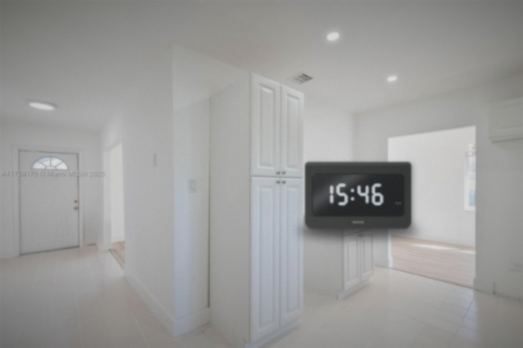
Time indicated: 15:46
